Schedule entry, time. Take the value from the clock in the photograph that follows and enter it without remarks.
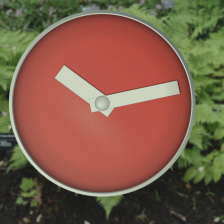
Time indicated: 10:13
